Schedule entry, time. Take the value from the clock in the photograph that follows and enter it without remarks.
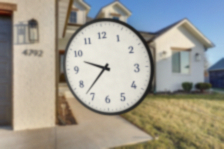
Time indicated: 9:37
